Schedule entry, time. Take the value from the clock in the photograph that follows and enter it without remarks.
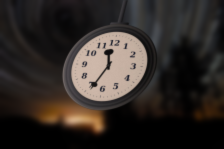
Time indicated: 11:34
